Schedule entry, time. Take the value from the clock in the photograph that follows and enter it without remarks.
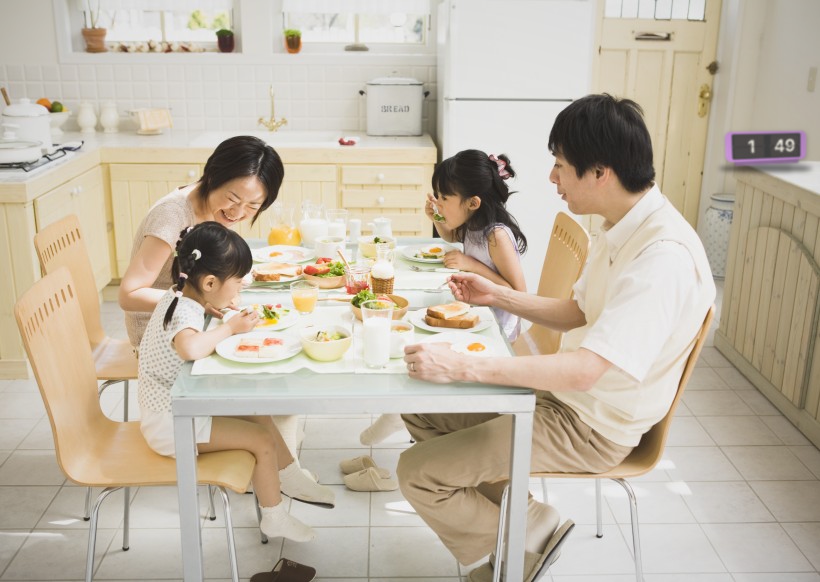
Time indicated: 1:49
